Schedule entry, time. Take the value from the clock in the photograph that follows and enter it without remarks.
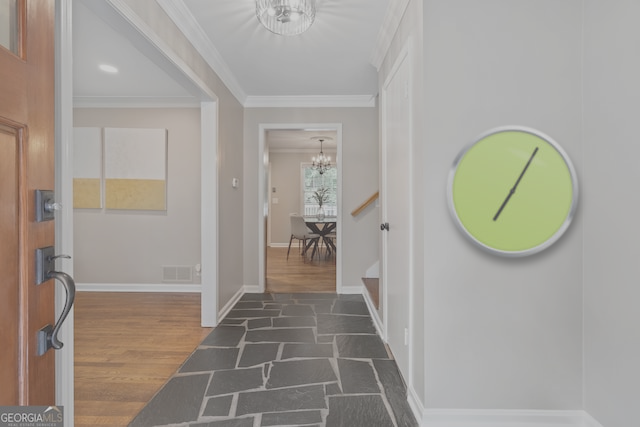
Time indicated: 7:05
